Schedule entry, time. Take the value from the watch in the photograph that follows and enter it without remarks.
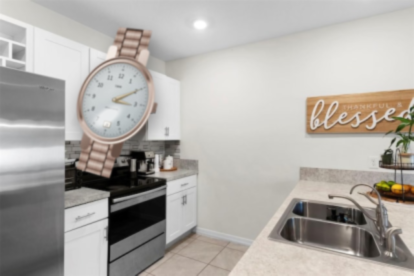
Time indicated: 3:10
